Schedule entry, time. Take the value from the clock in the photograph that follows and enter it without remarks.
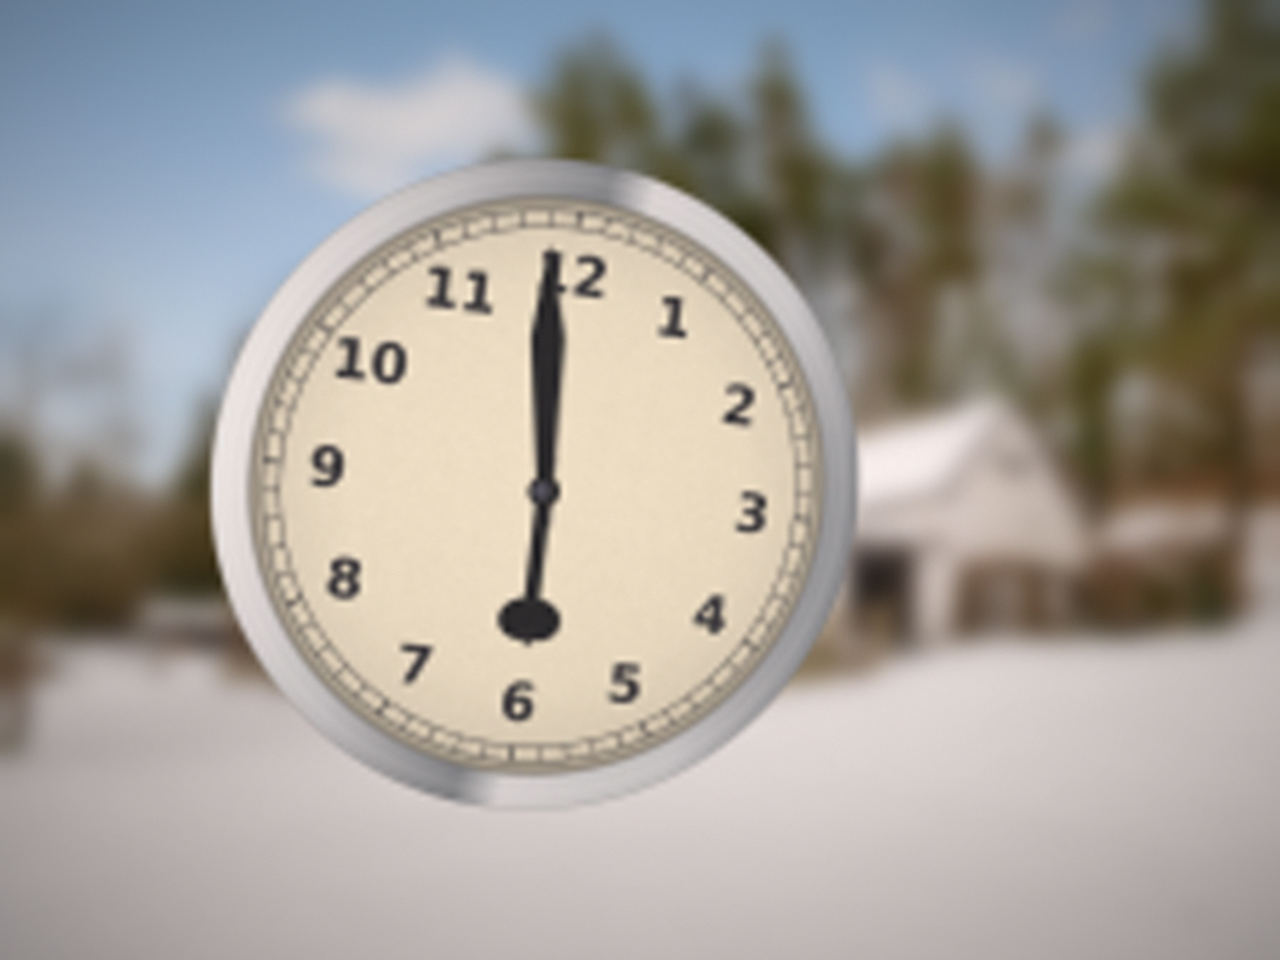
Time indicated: 5:59
